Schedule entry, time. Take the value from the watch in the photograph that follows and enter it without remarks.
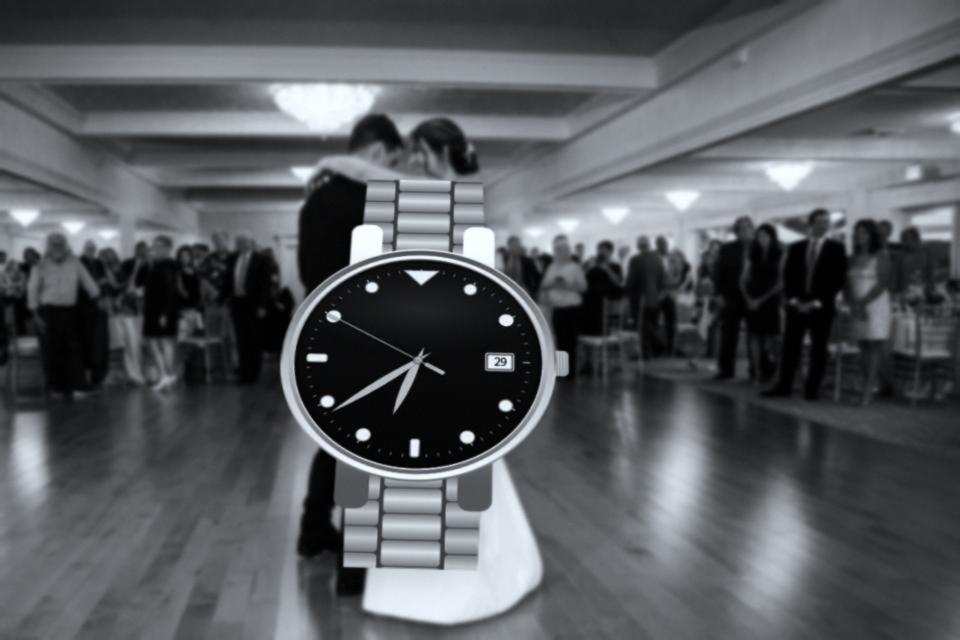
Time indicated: 6:38:50
